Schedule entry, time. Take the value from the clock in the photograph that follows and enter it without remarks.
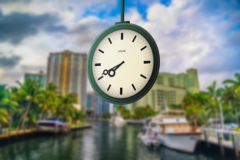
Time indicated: 7:41
